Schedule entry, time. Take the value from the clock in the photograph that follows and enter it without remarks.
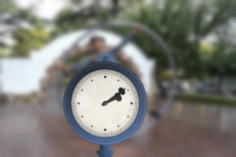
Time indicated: 2:09
